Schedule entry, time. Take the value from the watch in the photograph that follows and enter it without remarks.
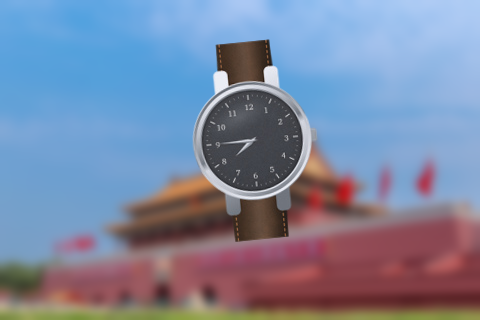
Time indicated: 7:45
